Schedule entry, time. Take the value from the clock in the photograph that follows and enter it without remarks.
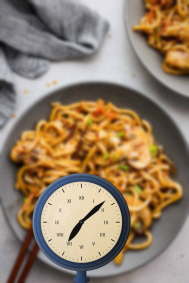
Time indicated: 7:08
